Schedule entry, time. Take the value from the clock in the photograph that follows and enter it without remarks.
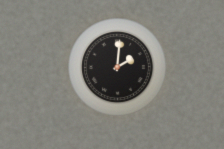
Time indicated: 2:01
